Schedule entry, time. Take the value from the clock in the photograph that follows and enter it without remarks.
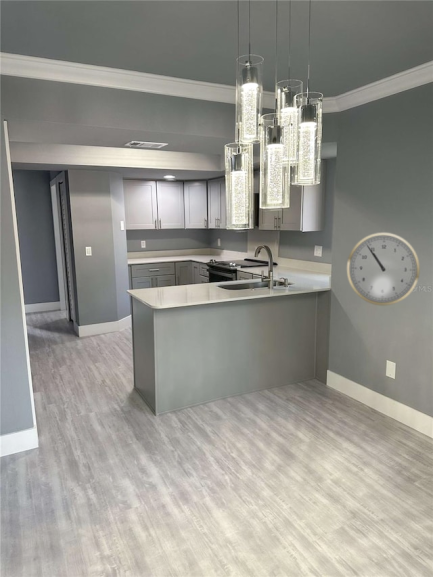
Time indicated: 10:54
